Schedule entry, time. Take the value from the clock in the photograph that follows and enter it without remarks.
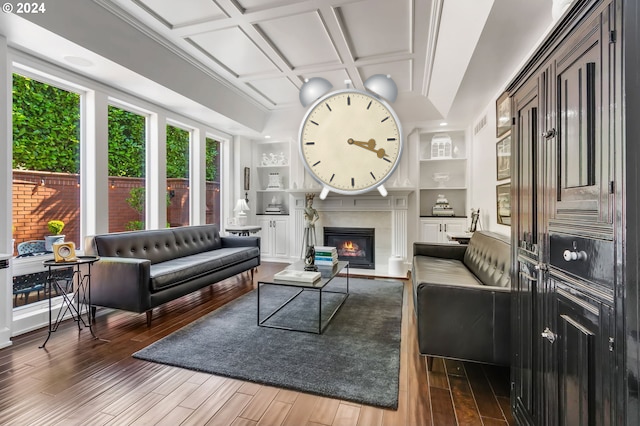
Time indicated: 3:19
